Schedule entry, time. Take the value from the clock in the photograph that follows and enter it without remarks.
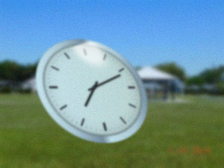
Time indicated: 7:11
